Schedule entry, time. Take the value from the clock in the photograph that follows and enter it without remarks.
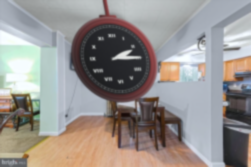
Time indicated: 2:15
